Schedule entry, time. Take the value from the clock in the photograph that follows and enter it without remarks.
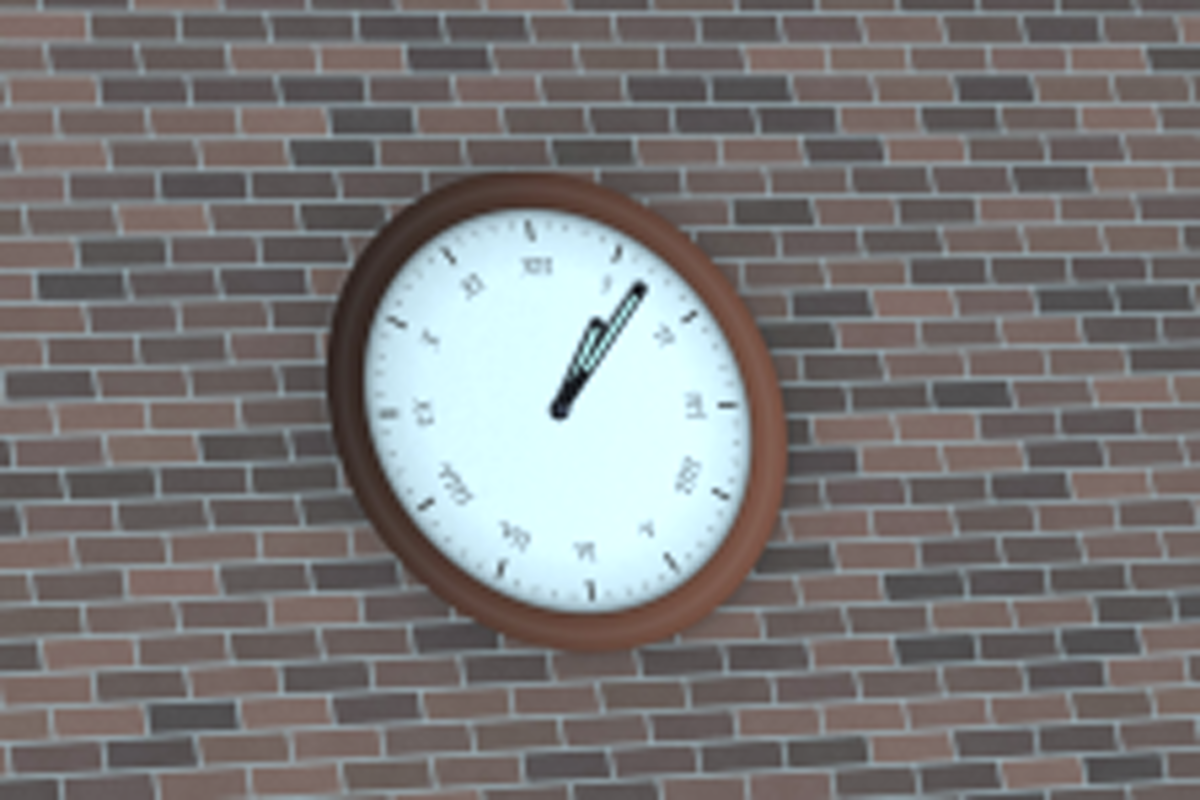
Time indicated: 1:07
